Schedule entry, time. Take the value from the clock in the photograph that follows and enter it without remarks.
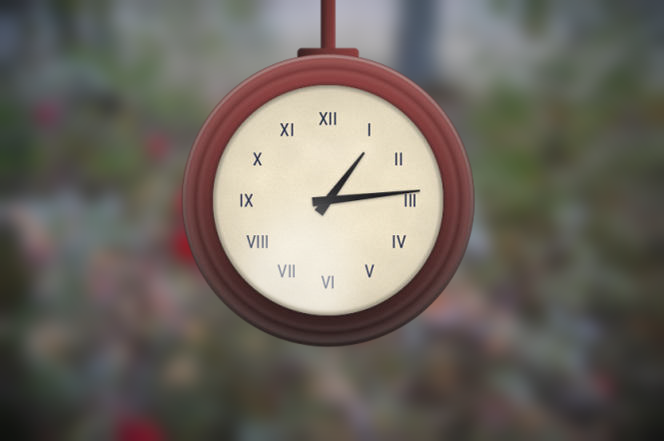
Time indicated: 1:14
